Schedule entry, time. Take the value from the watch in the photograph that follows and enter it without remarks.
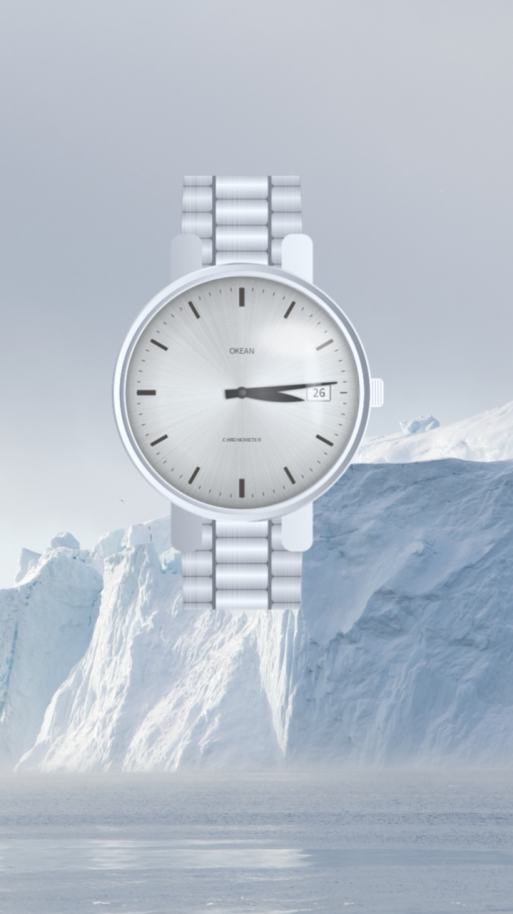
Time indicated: 3:14
